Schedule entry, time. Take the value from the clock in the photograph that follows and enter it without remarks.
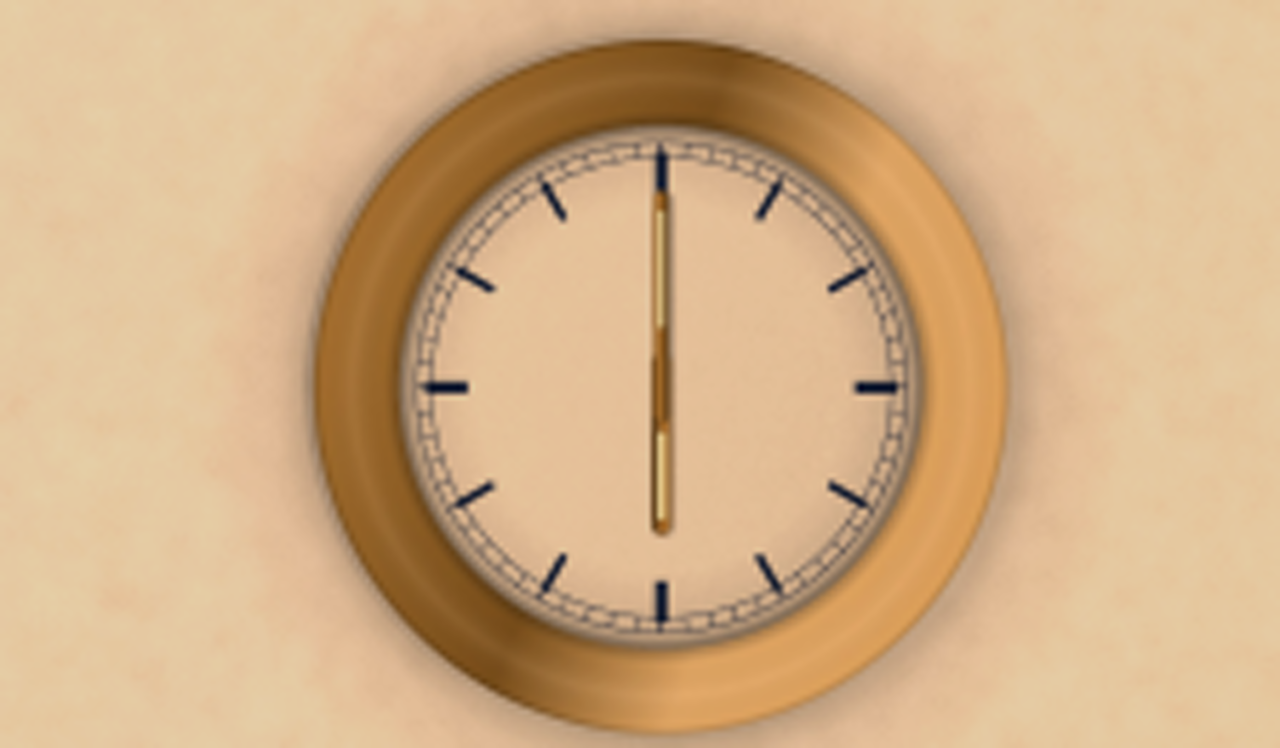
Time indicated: 6:00
